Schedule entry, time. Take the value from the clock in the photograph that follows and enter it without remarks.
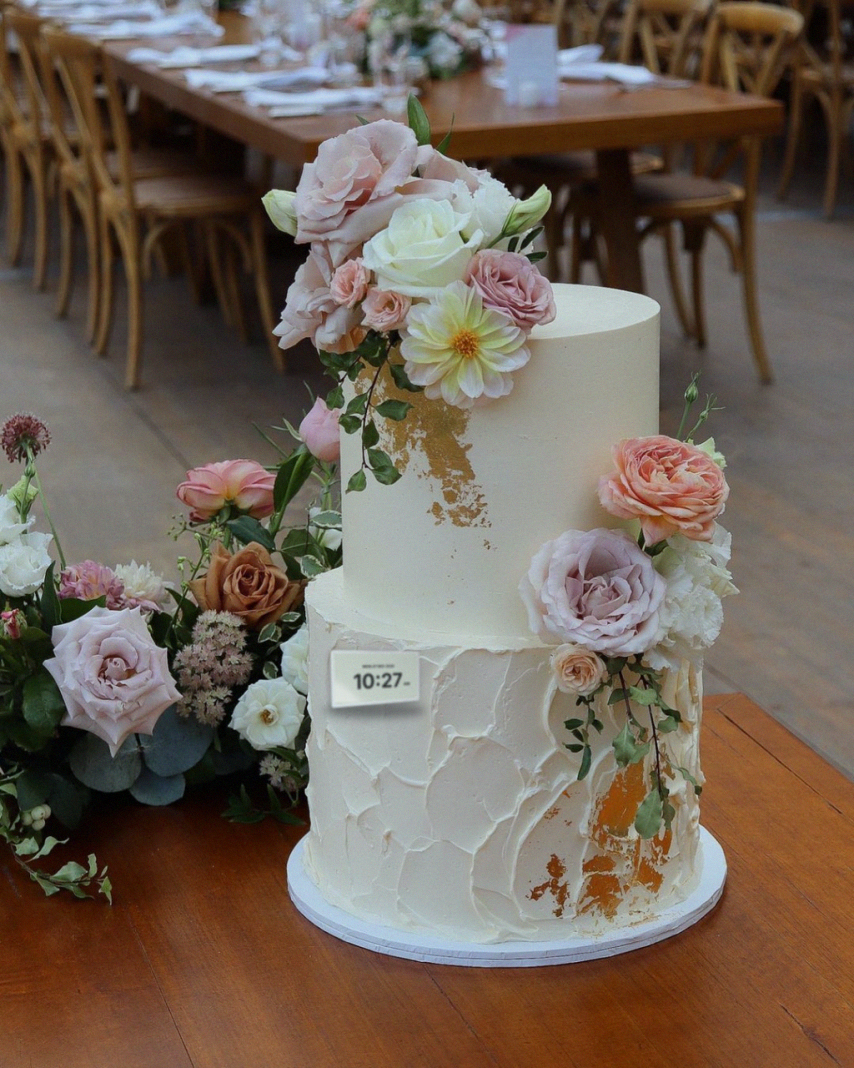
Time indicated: 10:27
